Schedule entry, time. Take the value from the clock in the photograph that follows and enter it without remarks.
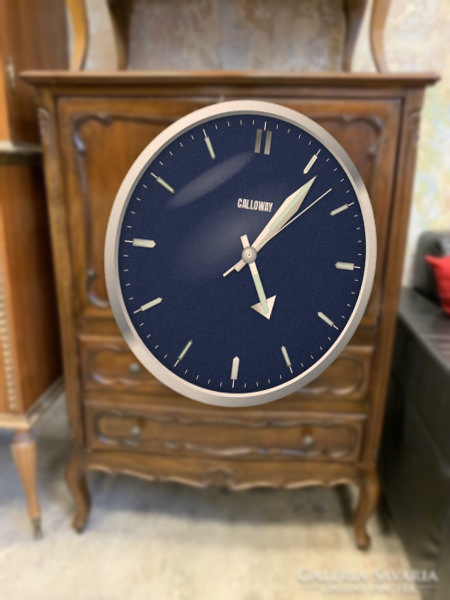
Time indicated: 5:06:08
